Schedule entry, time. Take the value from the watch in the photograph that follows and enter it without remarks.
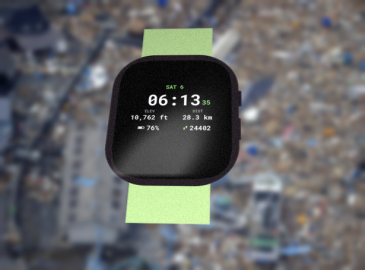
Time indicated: 6:13
